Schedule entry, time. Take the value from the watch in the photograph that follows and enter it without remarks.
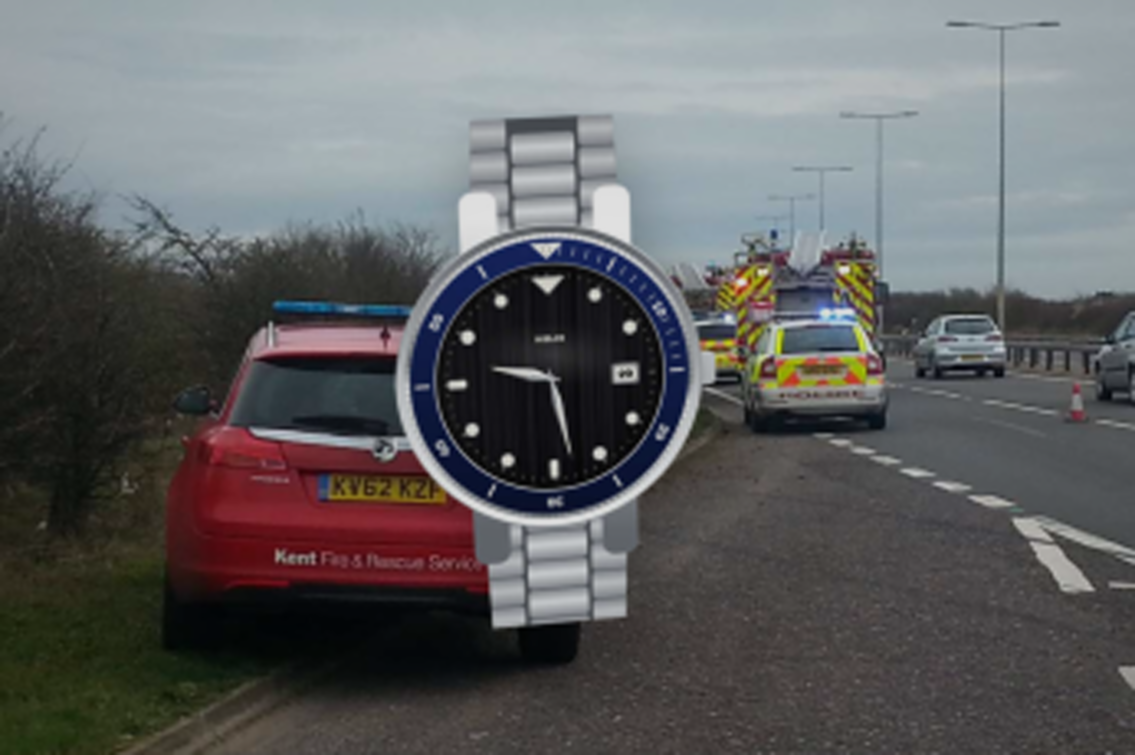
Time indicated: 9:28
